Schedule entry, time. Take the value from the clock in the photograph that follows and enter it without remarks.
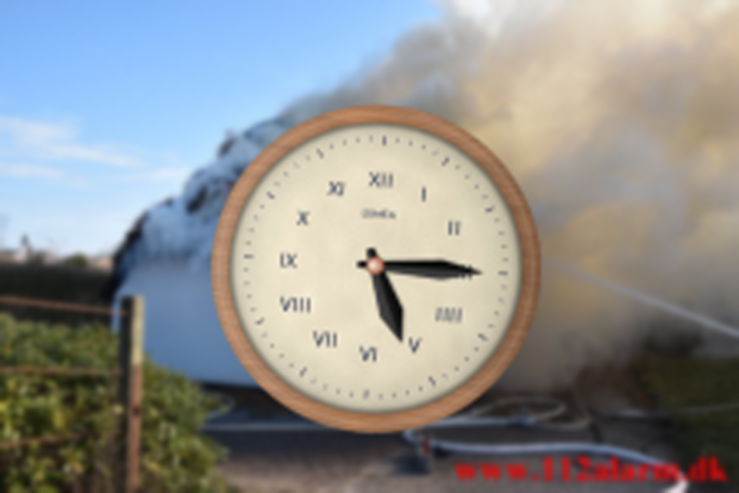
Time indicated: 5:15
